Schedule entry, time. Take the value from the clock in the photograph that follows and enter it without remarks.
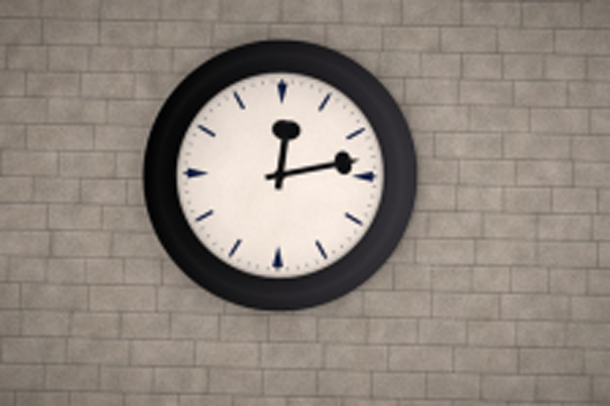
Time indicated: 12:13
